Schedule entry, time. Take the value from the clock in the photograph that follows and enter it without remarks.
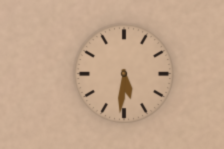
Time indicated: 5:31
